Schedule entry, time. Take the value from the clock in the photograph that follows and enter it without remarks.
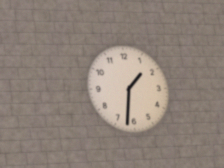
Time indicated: 1:32
